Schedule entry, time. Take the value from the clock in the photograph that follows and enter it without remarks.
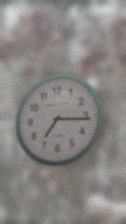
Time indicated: 7:16
